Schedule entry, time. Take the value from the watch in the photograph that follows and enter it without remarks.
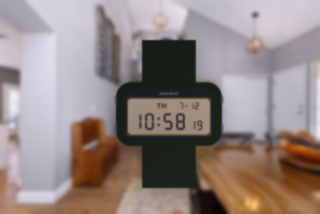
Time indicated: 10:58:19
